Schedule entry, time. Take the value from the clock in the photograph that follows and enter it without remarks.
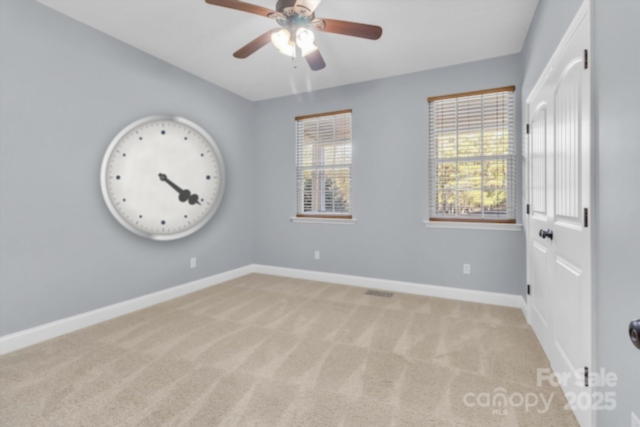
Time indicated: 4:21
